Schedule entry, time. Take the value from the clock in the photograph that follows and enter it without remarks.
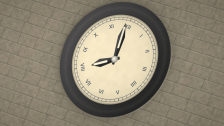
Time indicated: 7:59
